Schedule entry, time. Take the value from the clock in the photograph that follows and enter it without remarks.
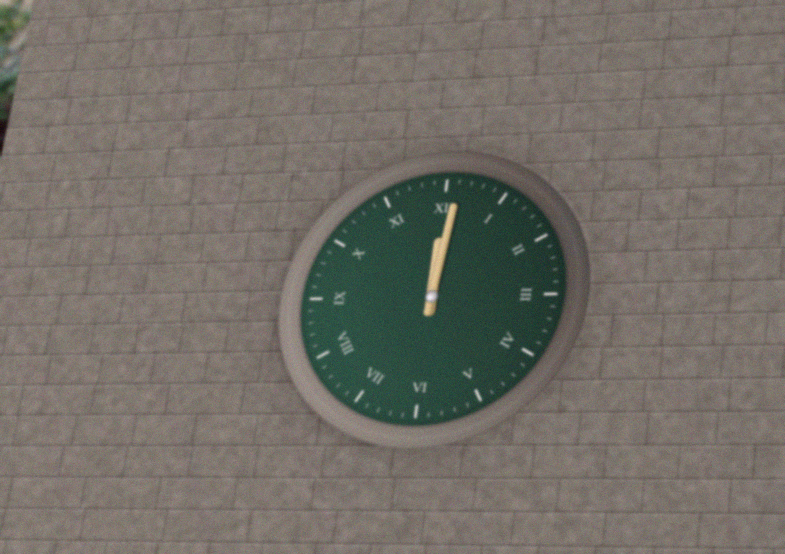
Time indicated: 12:01
